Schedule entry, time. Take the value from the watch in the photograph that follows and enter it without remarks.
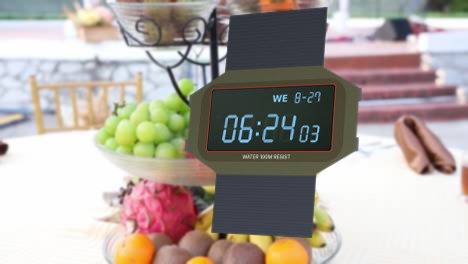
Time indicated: 6:24:03
